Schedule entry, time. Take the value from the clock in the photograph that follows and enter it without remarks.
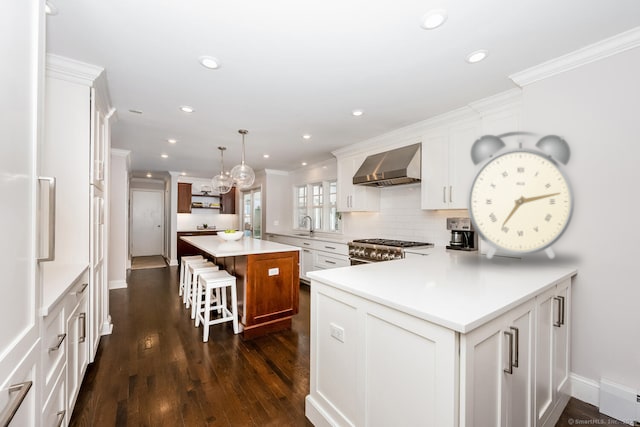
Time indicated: 7:13
